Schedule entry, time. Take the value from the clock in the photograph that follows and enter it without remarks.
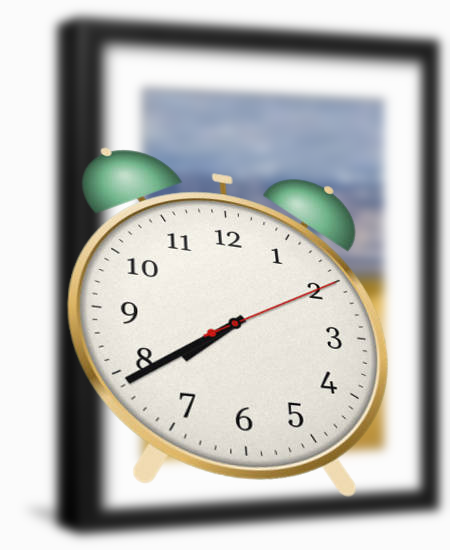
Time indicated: 7:39:10
